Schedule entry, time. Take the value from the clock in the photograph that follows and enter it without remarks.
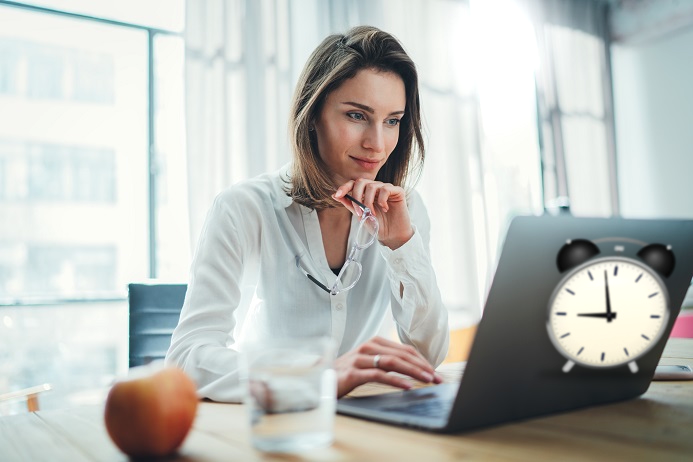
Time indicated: 8:58
